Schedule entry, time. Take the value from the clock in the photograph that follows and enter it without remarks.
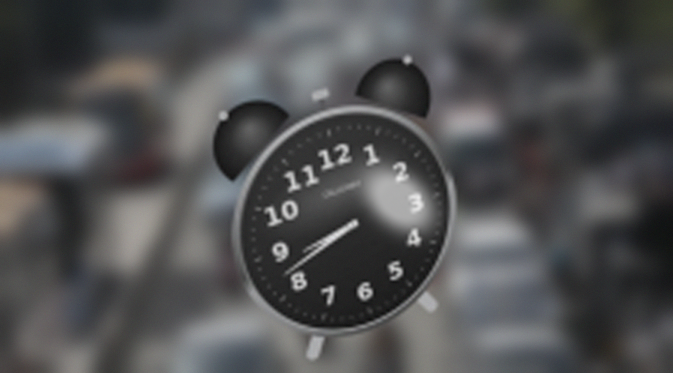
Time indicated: 8:42
